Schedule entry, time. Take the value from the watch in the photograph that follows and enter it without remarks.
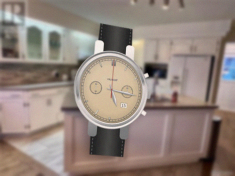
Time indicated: 5:16
